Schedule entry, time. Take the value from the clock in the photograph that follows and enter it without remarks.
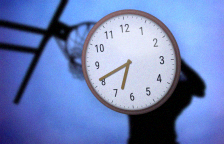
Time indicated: 6:41
